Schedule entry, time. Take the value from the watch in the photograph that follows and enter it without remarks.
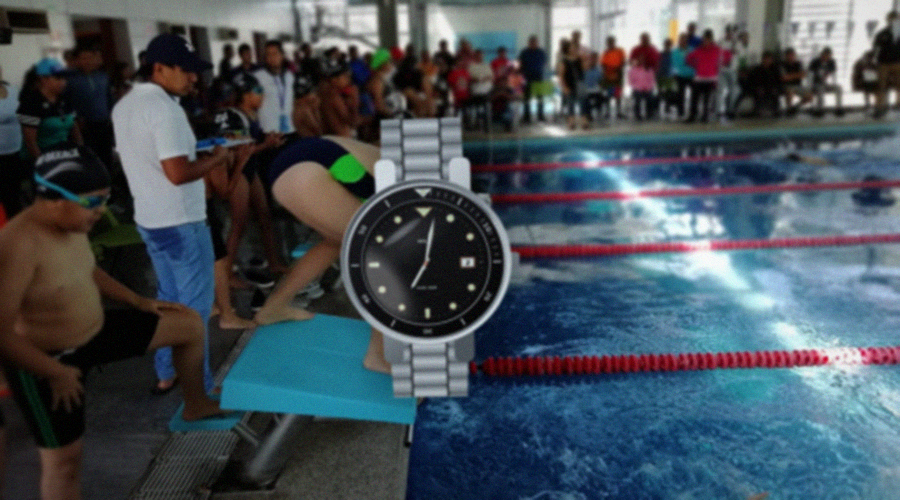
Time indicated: 7:02
